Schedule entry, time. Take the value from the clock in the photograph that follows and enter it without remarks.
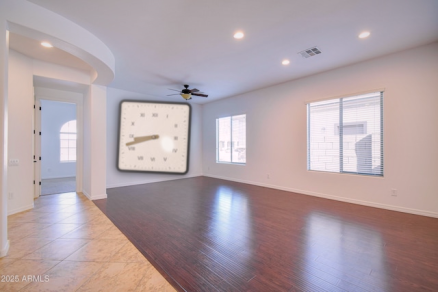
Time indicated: 8:42
